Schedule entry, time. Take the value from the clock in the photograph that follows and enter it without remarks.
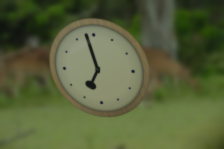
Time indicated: 6:58
